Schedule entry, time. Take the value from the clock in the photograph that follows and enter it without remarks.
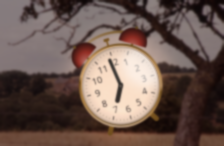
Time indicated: 6:59
